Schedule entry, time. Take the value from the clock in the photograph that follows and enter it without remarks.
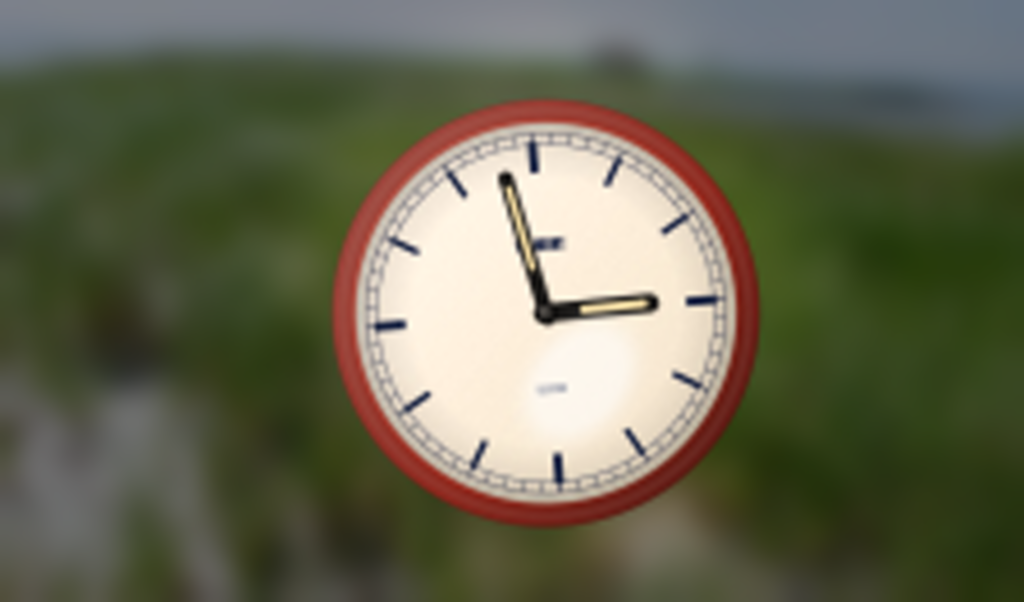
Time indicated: 2:58
